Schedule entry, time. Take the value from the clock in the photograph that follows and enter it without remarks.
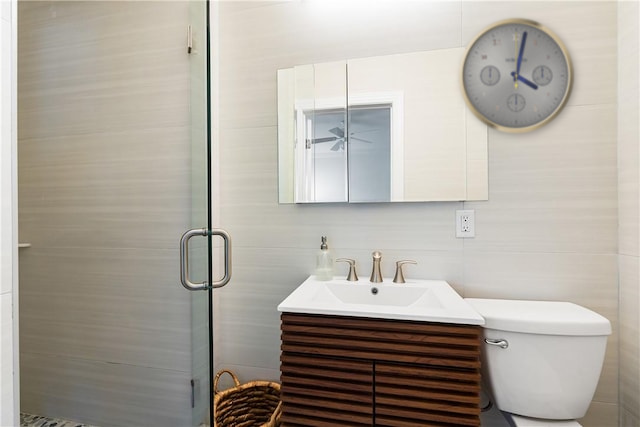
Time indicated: 4:02
